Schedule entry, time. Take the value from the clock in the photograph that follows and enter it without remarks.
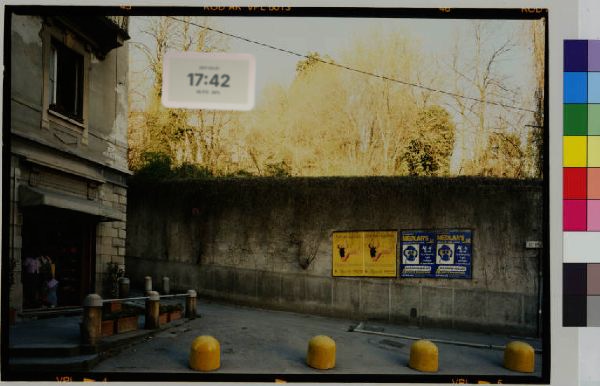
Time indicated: 17:42
